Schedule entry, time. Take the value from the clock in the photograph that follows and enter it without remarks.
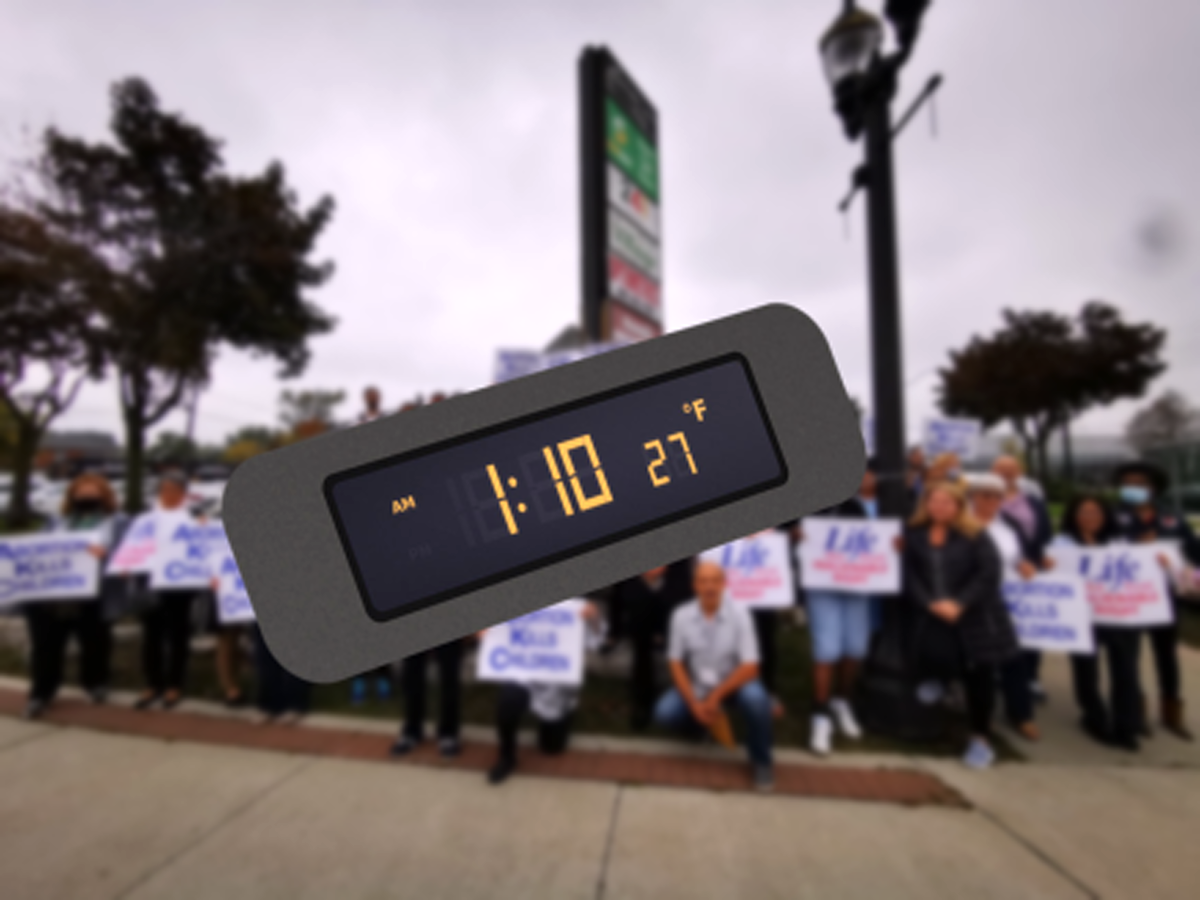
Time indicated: 1:10
